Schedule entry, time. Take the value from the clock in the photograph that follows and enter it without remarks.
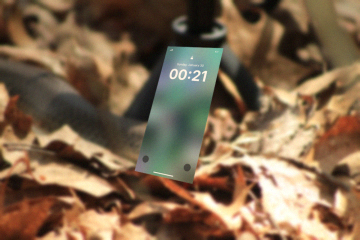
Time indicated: 0:21
